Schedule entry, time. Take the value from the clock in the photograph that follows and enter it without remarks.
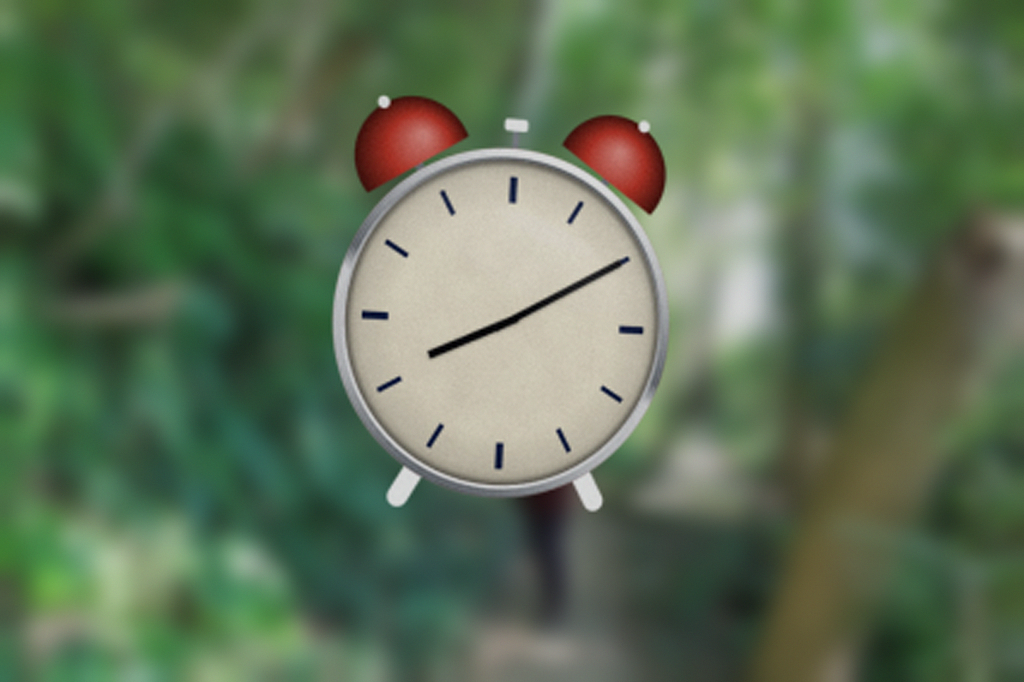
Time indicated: 8:10
